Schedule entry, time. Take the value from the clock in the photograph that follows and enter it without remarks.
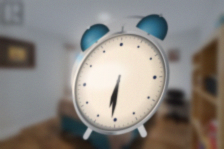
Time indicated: 6:31
